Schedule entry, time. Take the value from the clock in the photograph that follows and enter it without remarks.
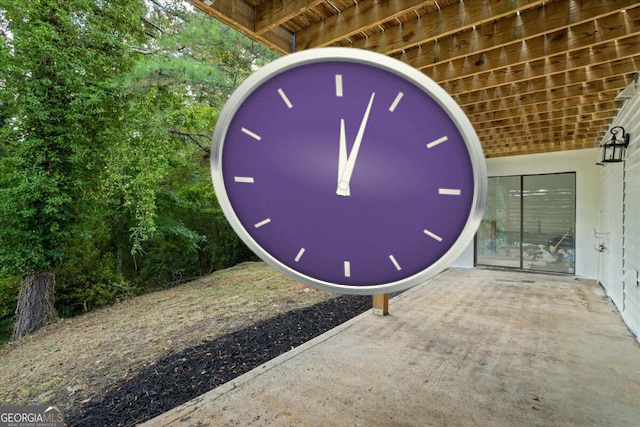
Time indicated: 12:03
